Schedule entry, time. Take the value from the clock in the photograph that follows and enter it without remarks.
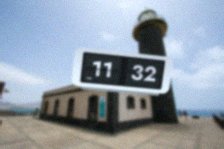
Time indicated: 11:32
